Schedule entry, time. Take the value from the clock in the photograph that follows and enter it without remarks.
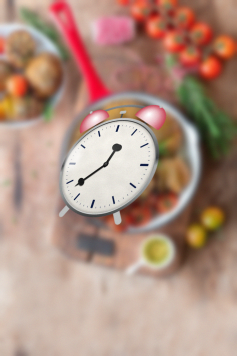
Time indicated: 12:38
